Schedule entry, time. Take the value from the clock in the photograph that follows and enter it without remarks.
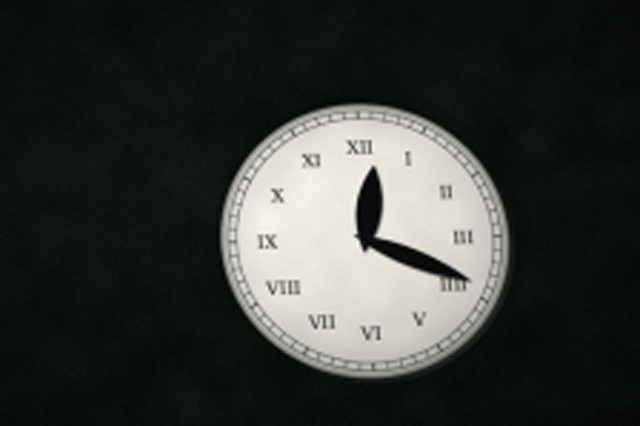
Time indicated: 12:19
